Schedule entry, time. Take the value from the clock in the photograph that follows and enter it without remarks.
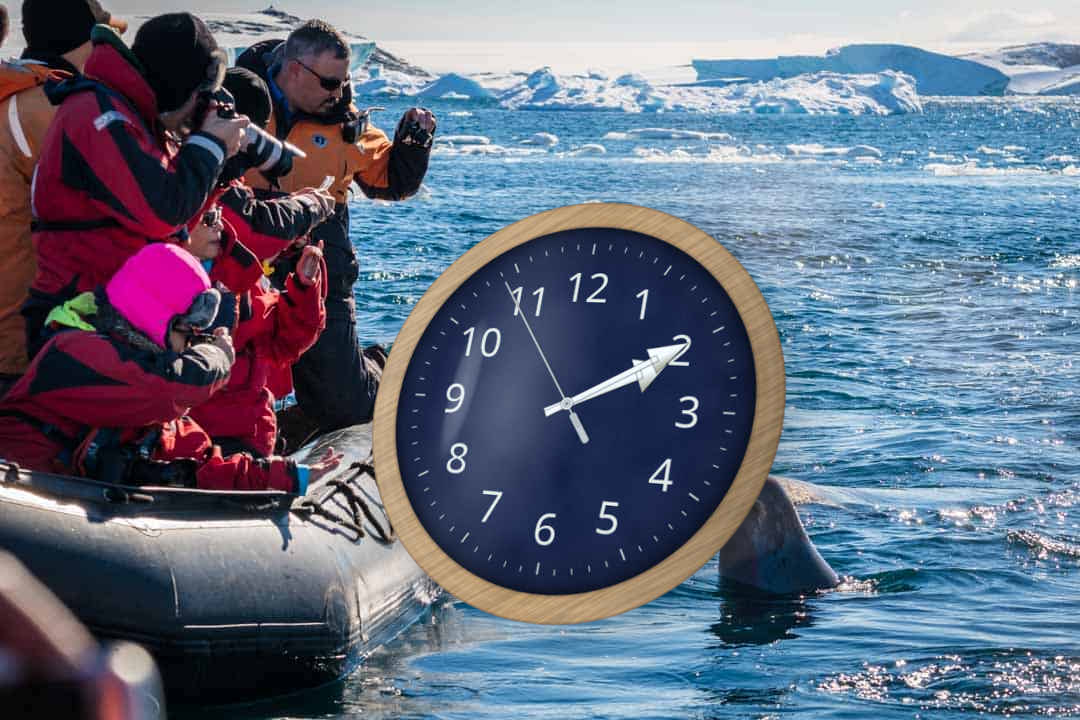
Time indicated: 2:09:54
